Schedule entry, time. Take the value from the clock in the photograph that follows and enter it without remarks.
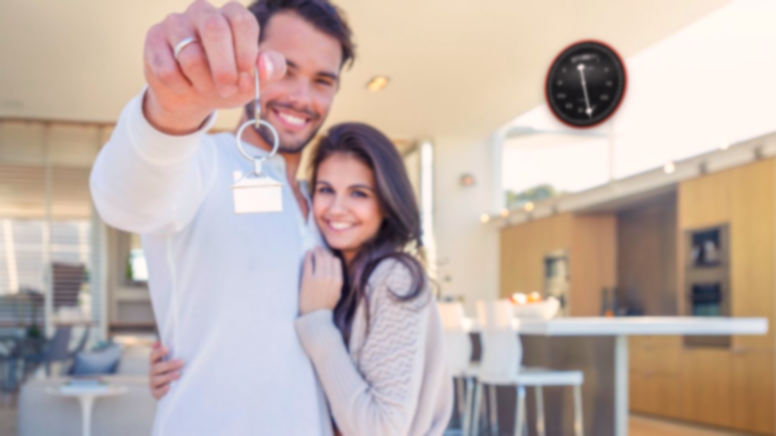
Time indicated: 11:27
